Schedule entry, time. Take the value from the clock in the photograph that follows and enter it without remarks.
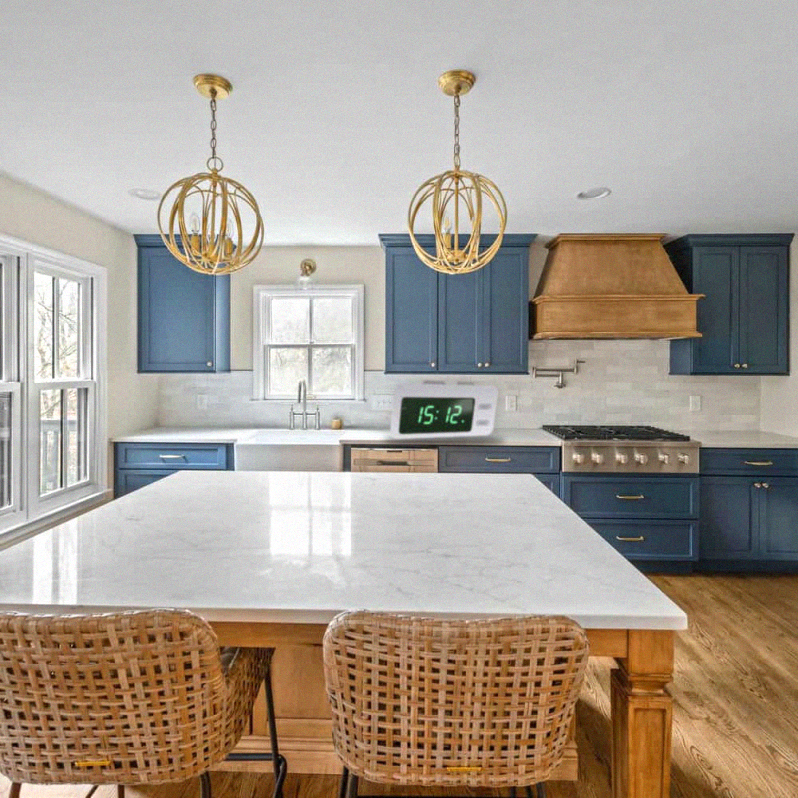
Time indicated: 15:12
